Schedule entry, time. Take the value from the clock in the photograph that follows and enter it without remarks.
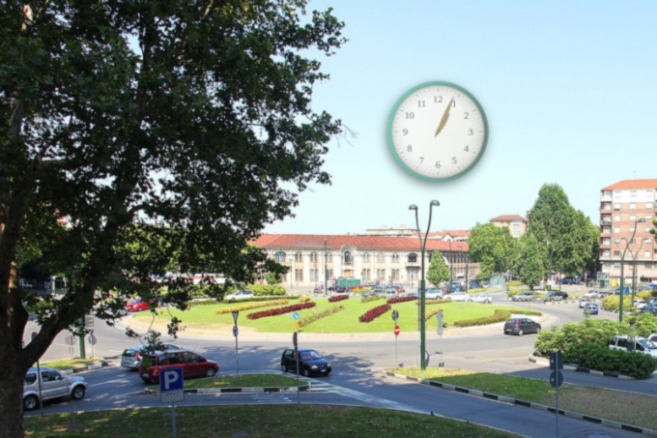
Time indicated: 1:04
